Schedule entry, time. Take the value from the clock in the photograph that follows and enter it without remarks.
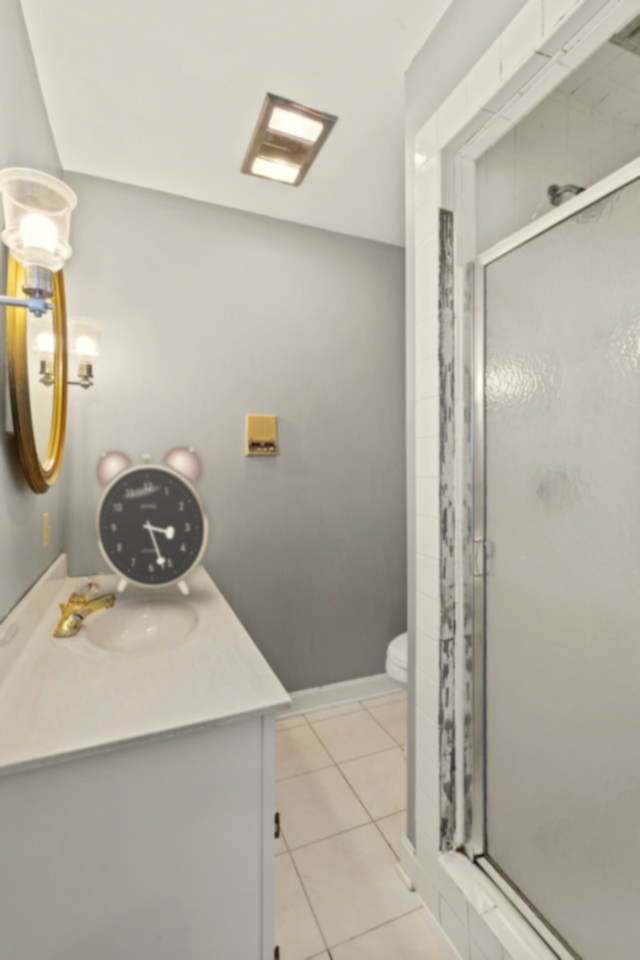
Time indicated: 3:27
